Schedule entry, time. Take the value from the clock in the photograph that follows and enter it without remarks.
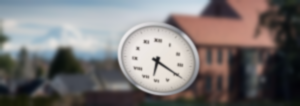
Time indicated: 6:20
